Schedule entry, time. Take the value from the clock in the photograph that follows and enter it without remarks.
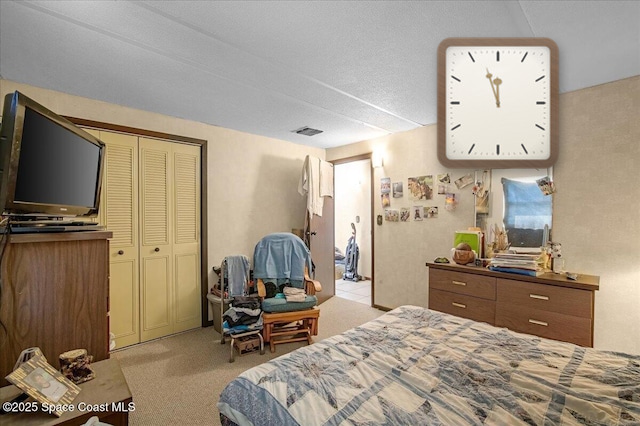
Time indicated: 11:57
